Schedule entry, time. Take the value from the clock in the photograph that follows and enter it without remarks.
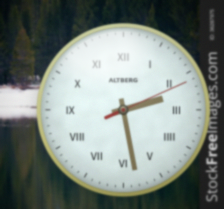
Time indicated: 2:28:11
